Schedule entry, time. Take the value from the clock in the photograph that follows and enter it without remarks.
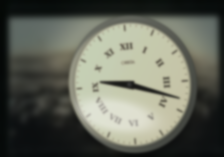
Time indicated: 9:18
